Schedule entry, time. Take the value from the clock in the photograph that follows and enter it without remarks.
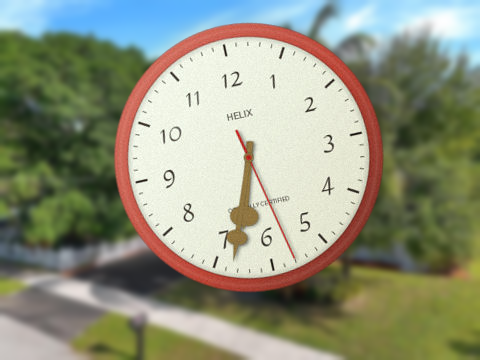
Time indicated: 6:33:28
